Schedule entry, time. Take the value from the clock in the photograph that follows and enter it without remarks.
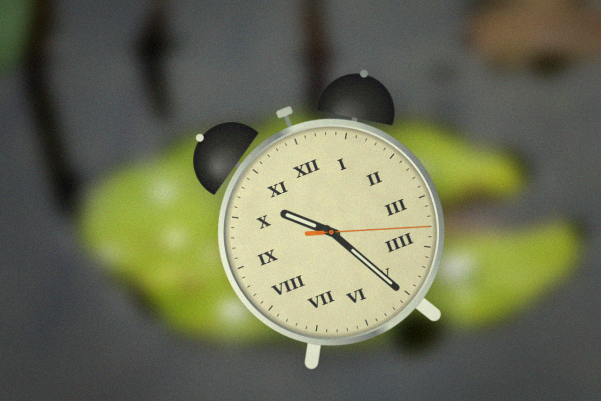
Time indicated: 10:25:18
